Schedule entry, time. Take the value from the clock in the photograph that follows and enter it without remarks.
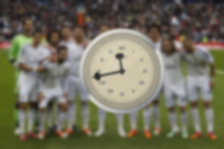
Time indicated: 11:43
